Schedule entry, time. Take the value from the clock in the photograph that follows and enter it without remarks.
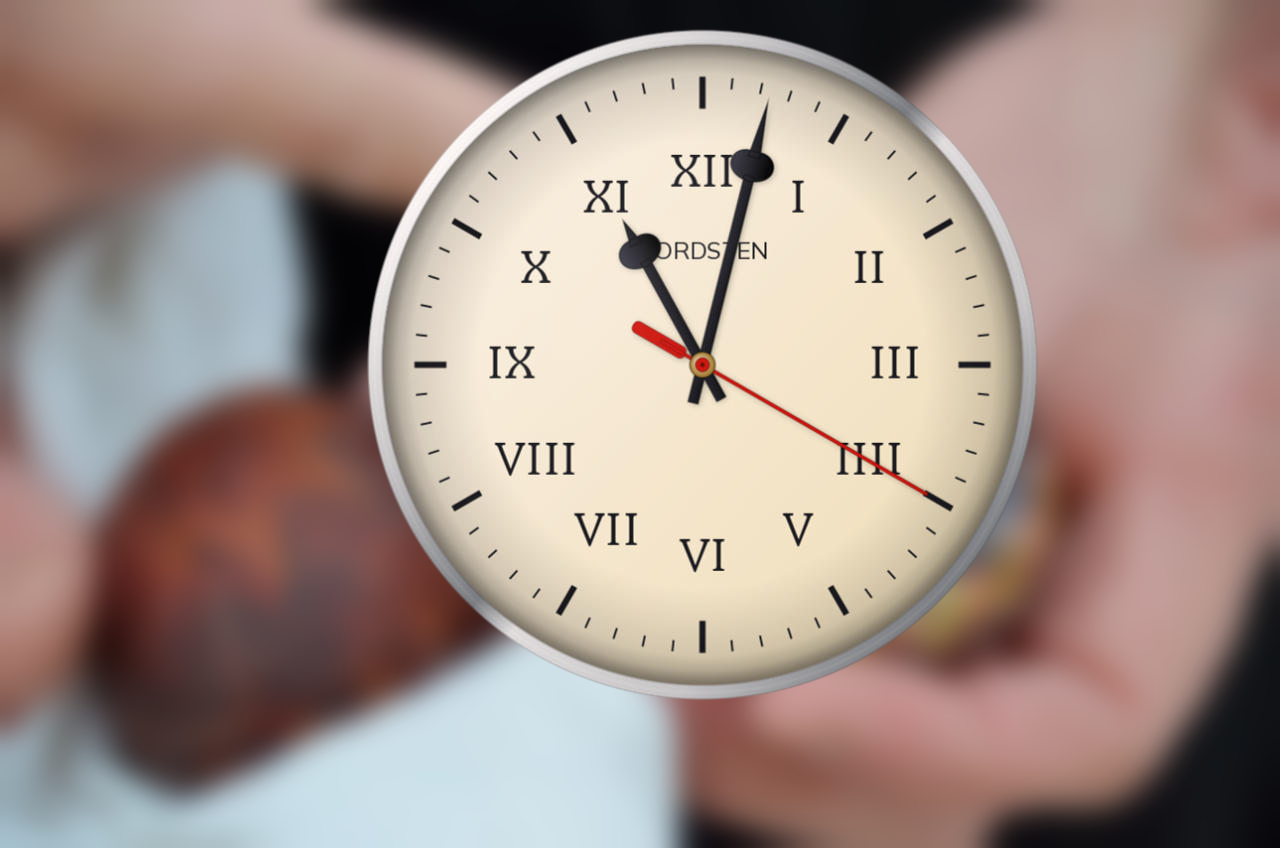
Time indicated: 11:02:20
